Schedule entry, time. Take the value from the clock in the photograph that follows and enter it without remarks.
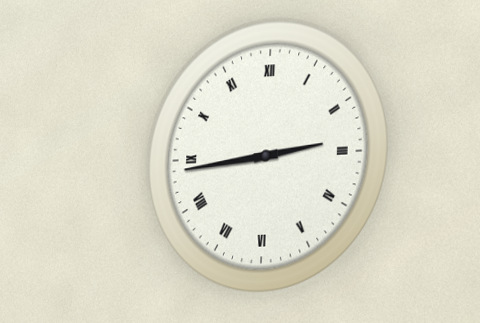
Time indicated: 2:44
